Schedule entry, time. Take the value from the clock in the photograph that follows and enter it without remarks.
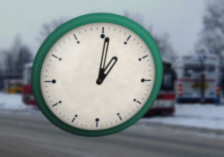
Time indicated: 1:01
